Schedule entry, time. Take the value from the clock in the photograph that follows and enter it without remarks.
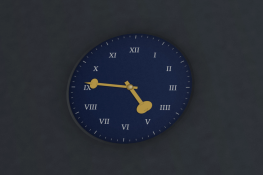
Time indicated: 4:46
